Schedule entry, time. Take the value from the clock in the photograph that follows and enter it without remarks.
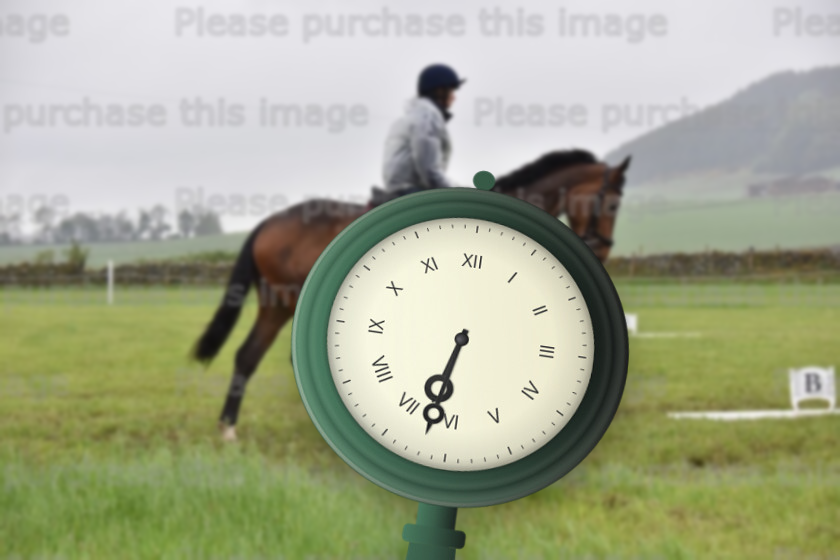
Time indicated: 6:32
